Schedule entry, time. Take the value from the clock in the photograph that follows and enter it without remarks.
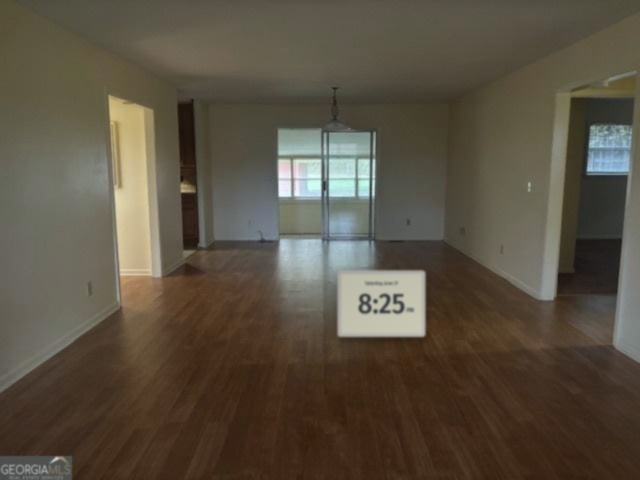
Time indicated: 8:25
